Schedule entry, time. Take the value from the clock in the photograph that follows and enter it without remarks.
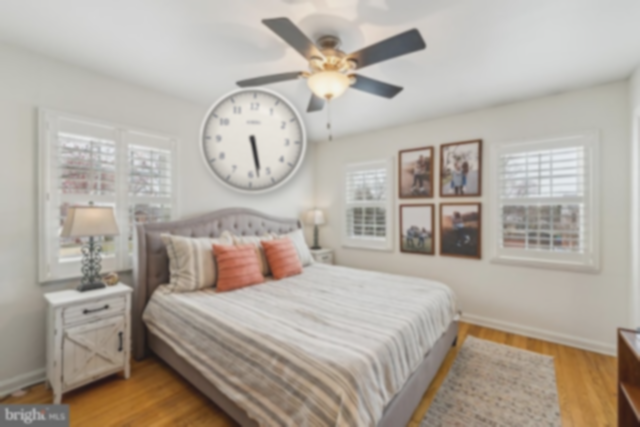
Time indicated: 5:28
